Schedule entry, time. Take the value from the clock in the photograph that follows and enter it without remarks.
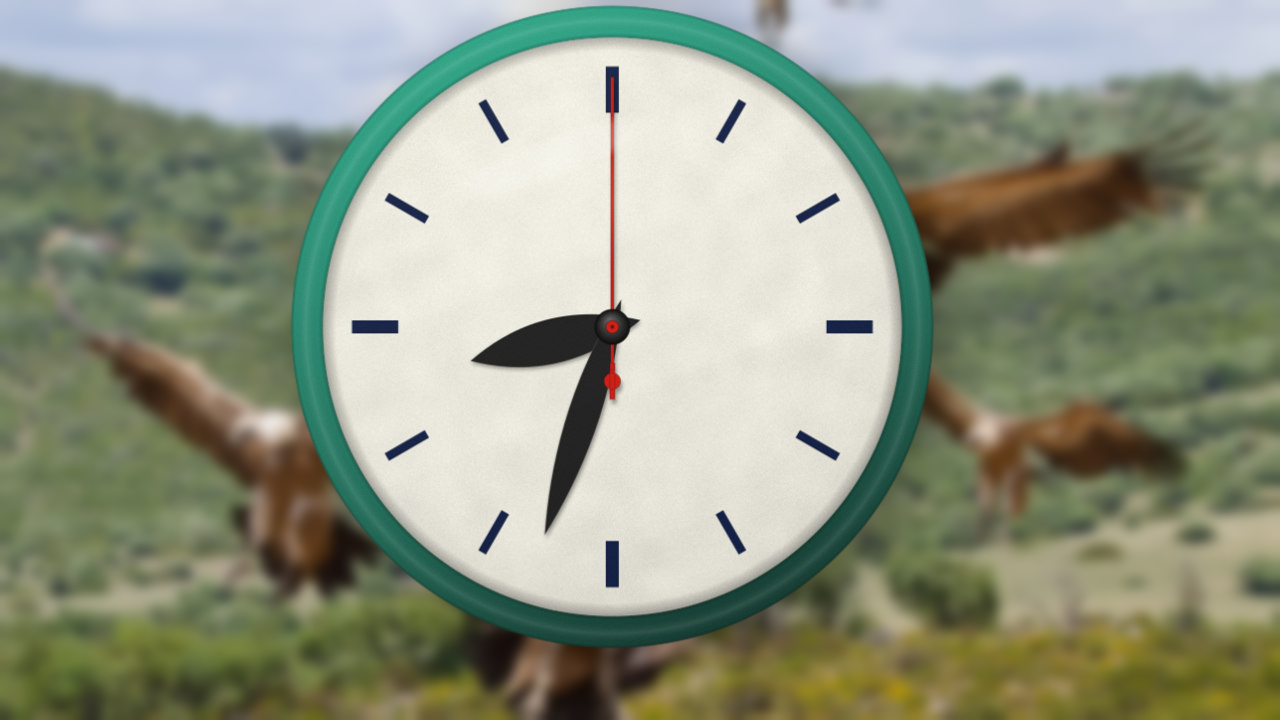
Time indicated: 8:33:00
